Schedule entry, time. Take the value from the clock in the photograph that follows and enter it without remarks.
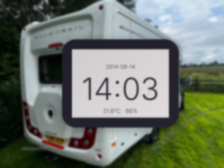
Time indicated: 14:03
